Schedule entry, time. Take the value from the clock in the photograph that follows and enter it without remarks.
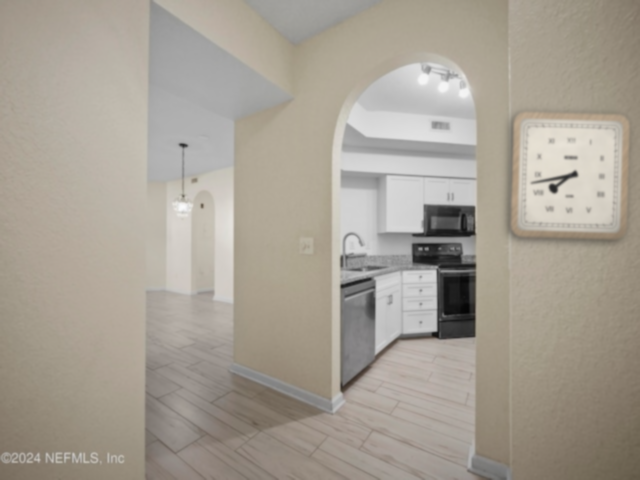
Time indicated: 7:43
